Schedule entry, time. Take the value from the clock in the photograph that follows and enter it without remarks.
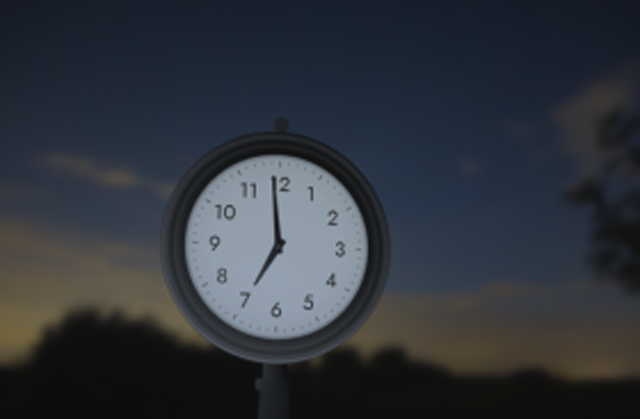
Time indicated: 6:59
